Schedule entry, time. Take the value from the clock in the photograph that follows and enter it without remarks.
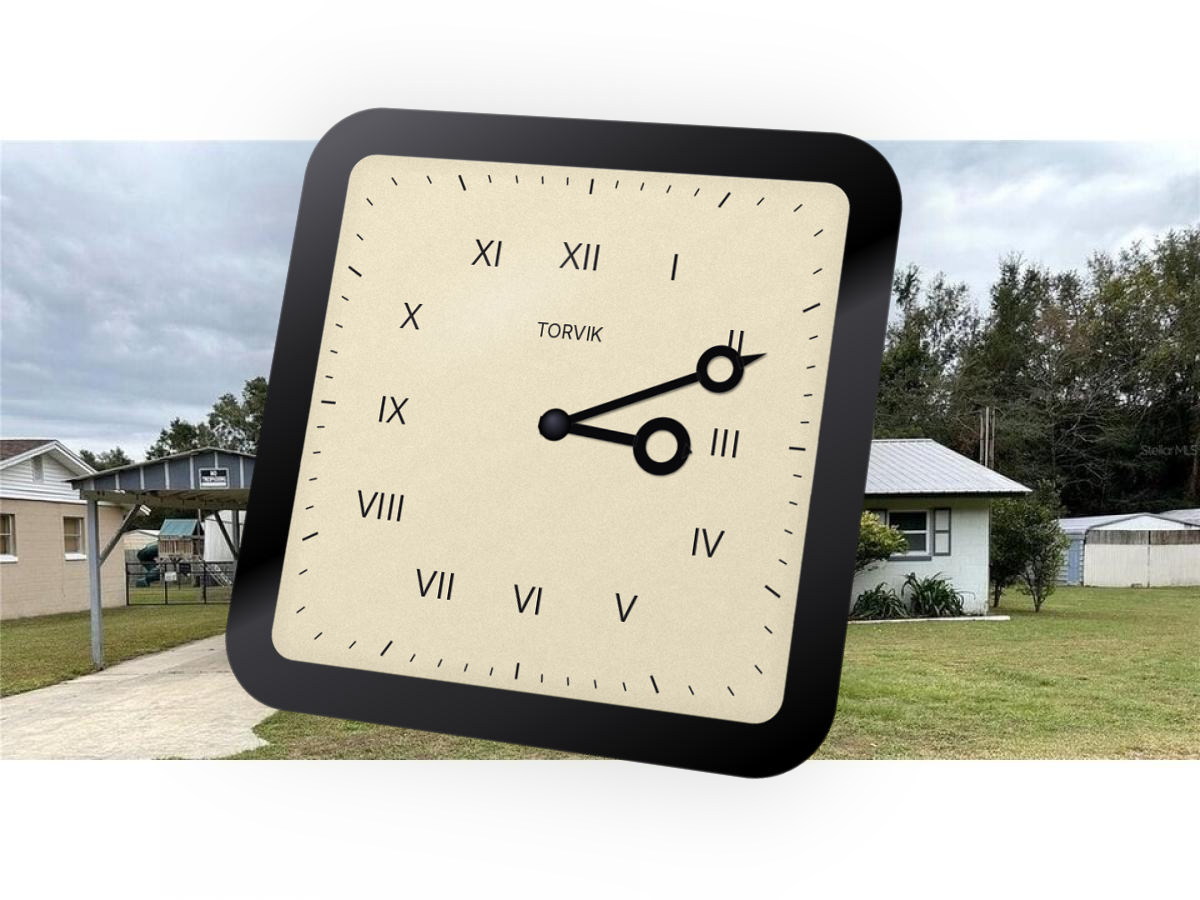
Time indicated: 3:11
